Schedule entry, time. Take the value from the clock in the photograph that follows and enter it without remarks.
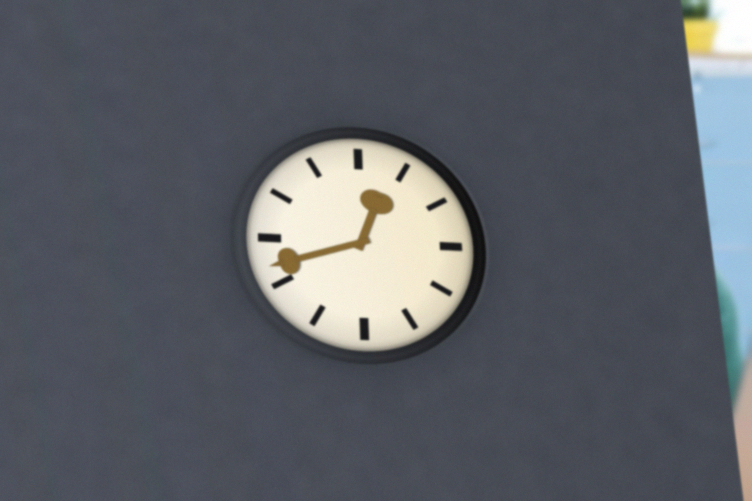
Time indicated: 12:42
